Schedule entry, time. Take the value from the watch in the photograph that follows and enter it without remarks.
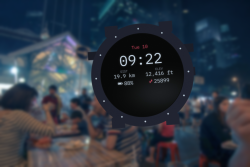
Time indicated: 9:22
